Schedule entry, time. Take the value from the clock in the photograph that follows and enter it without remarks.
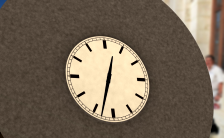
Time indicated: 12:33
